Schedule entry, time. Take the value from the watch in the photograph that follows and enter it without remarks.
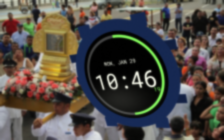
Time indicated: 10:46
